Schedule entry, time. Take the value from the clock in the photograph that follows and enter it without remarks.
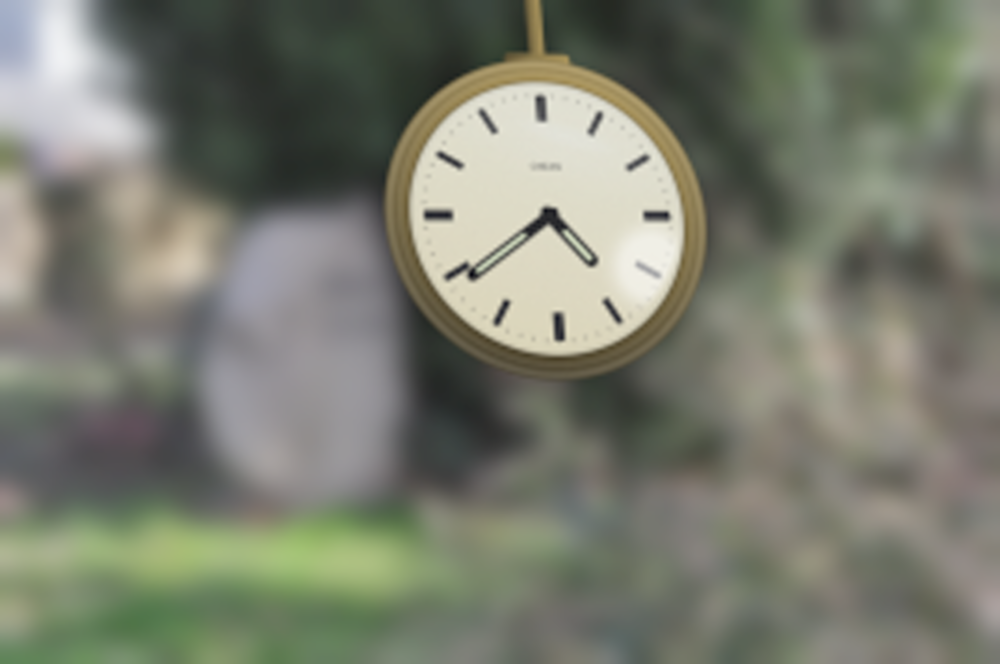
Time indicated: 4:39
